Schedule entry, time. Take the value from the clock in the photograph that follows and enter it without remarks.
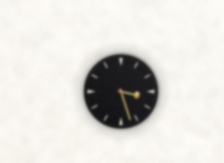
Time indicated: 3:27
